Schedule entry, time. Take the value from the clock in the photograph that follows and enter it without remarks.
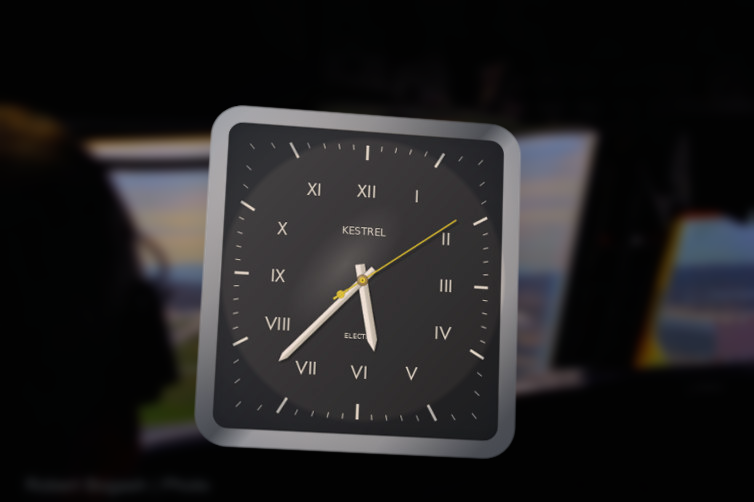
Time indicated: 5:37:09
